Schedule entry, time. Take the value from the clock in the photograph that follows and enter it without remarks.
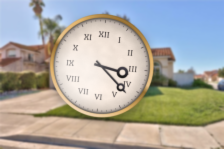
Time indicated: 3:22
